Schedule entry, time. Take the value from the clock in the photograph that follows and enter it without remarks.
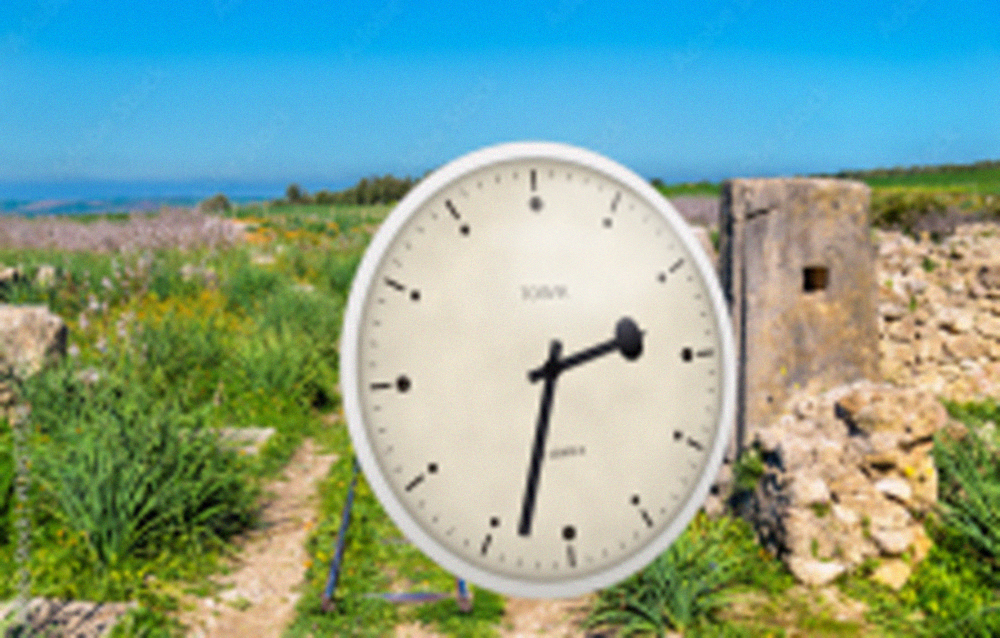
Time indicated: 2:33
